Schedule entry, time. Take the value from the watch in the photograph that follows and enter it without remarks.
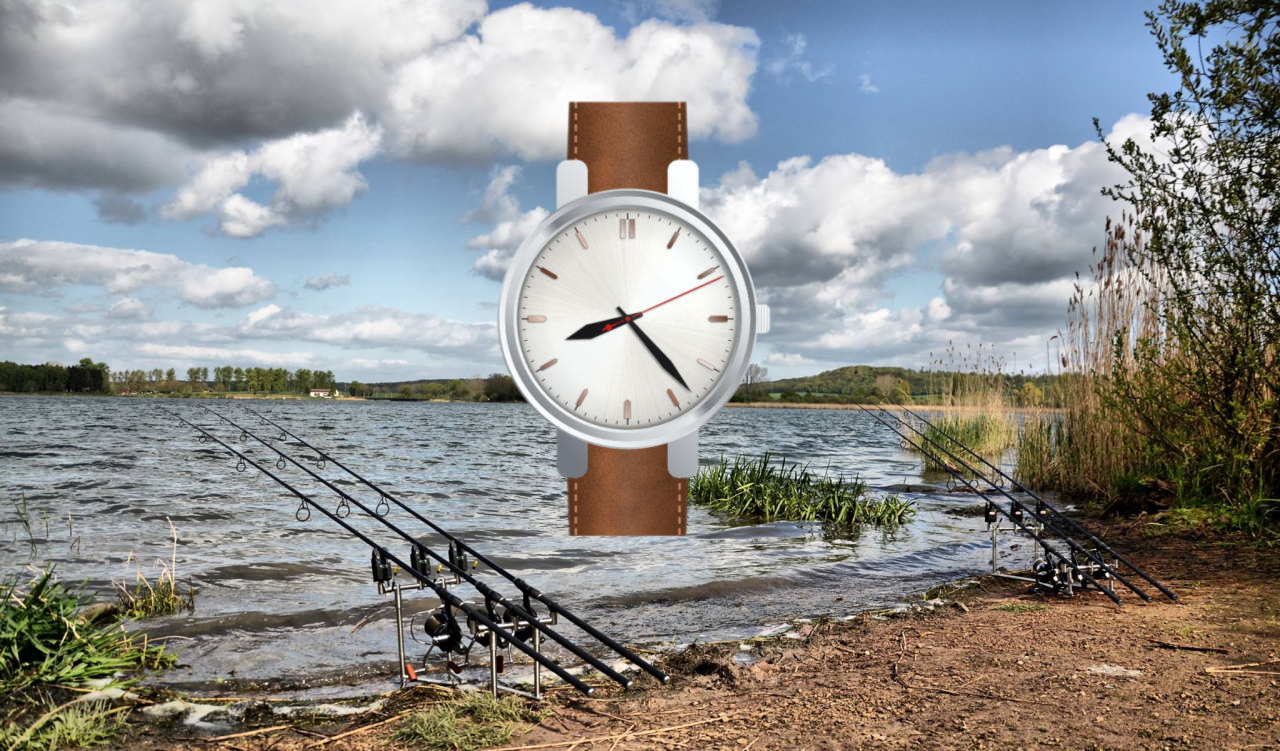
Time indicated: 8:23:11
